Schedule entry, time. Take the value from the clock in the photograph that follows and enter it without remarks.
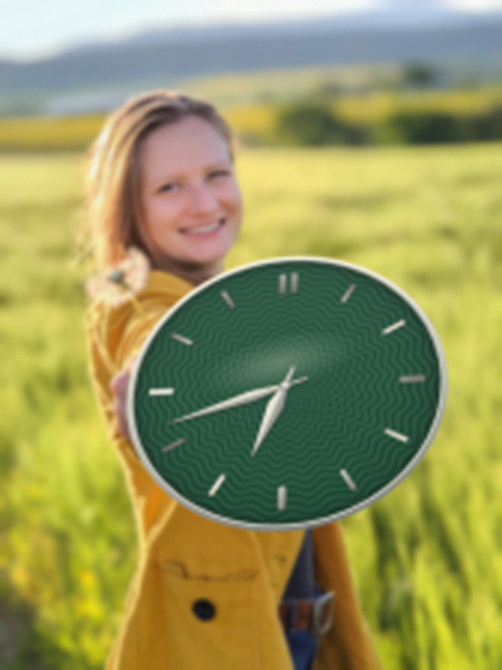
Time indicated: 6:42
